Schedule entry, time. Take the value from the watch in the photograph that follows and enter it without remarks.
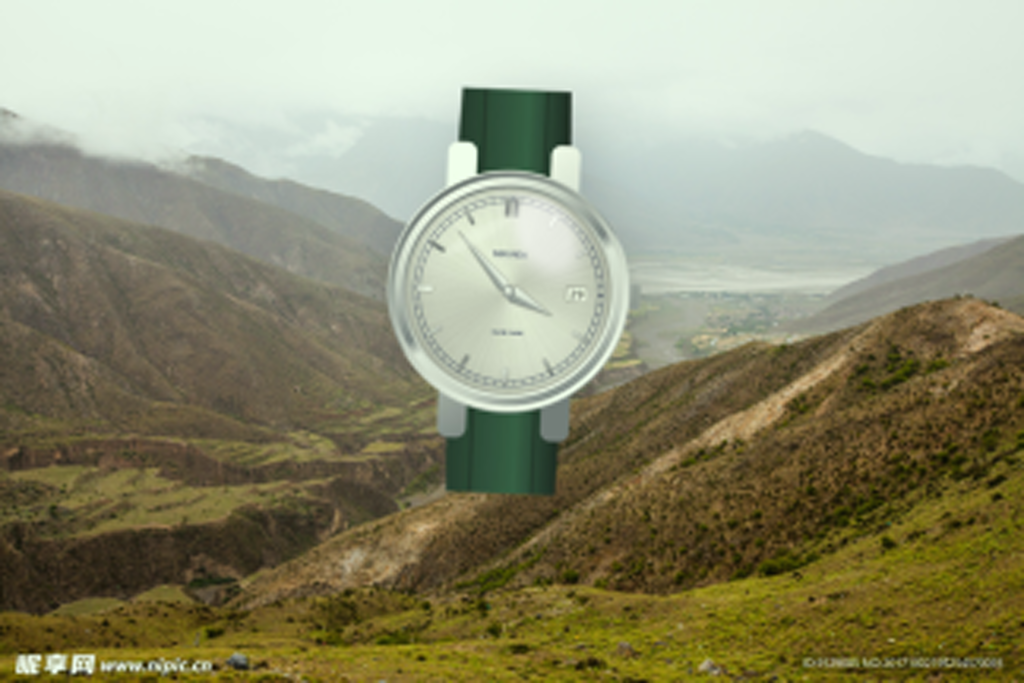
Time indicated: 3:53
